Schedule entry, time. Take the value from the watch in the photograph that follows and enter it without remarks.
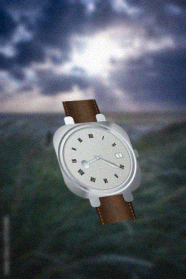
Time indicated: 8:21
